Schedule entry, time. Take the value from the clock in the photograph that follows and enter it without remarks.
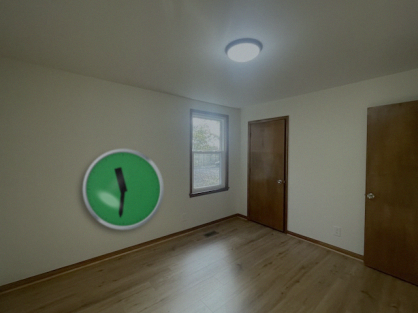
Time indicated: 11:31
